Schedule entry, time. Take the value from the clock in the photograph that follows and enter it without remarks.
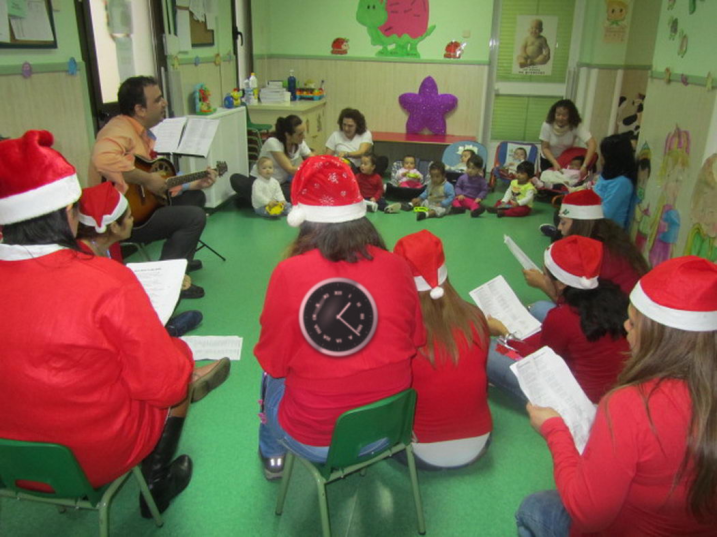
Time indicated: 1:22
